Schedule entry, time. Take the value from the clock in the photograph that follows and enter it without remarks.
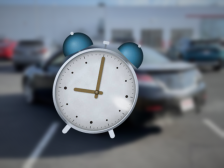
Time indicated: 9:00
